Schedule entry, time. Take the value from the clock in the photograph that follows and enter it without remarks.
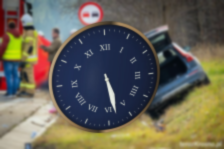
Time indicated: 5:28
